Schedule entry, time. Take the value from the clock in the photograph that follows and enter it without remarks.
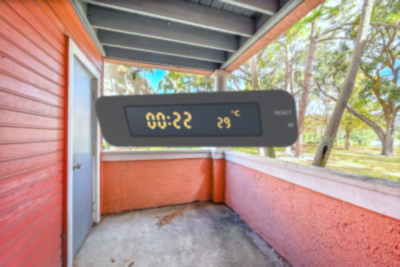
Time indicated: 0:22
